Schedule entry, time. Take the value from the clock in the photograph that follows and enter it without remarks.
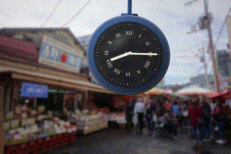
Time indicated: 8:15
